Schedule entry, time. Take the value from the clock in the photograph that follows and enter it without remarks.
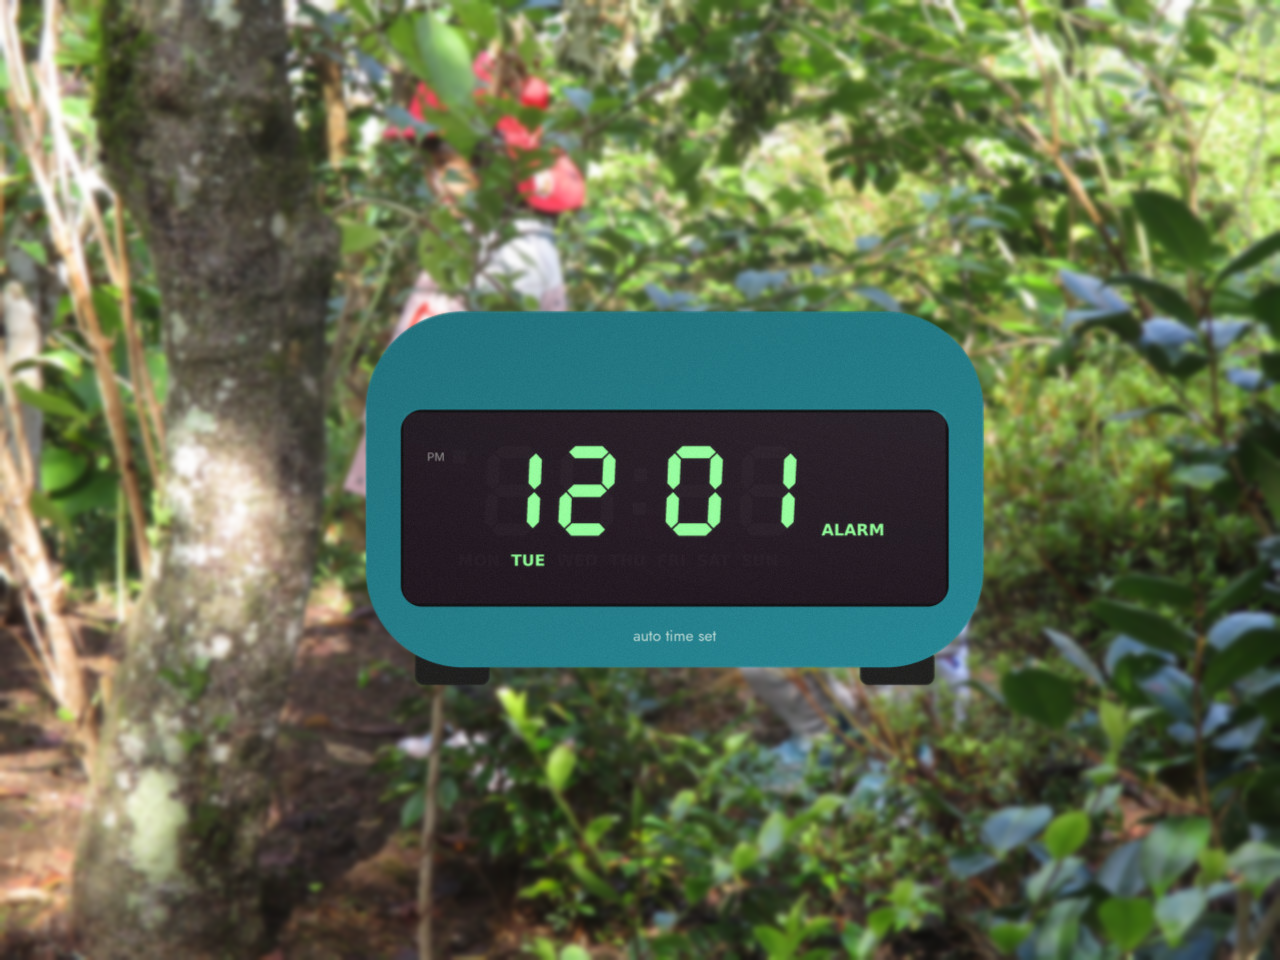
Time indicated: 12:01
